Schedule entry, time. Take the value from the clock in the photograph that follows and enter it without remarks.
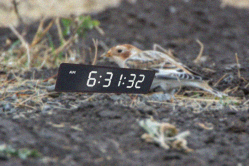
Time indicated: 6:31:32
